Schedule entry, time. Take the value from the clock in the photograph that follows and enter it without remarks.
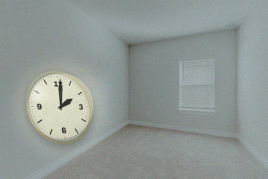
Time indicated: 2:01
